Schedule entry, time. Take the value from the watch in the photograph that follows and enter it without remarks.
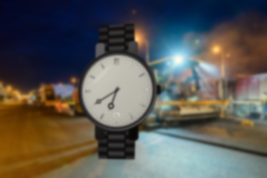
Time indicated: 6:40
